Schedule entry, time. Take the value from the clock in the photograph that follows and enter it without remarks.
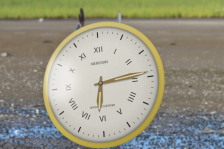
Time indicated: 6:14
